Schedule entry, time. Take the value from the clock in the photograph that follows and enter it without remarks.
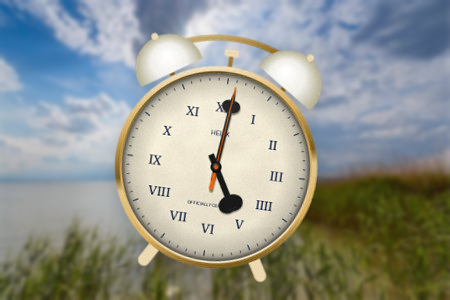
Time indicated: 5:01:01
